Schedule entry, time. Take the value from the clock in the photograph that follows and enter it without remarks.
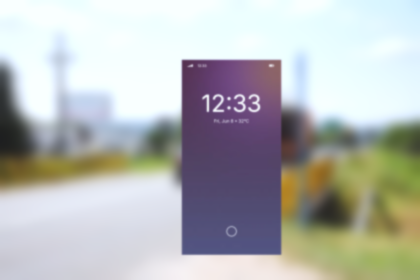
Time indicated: 12:33
